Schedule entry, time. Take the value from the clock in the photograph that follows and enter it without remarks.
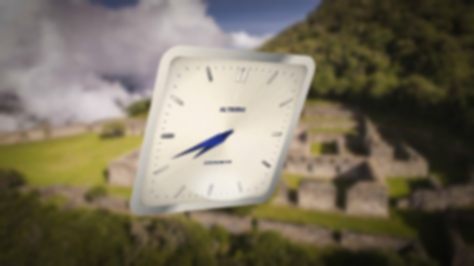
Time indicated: 7:41
